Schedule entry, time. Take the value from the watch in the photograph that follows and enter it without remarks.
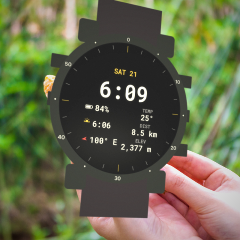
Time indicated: 6:09
